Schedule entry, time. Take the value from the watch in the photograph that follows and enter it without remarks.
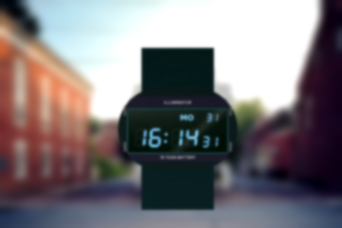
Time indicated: 16:14
